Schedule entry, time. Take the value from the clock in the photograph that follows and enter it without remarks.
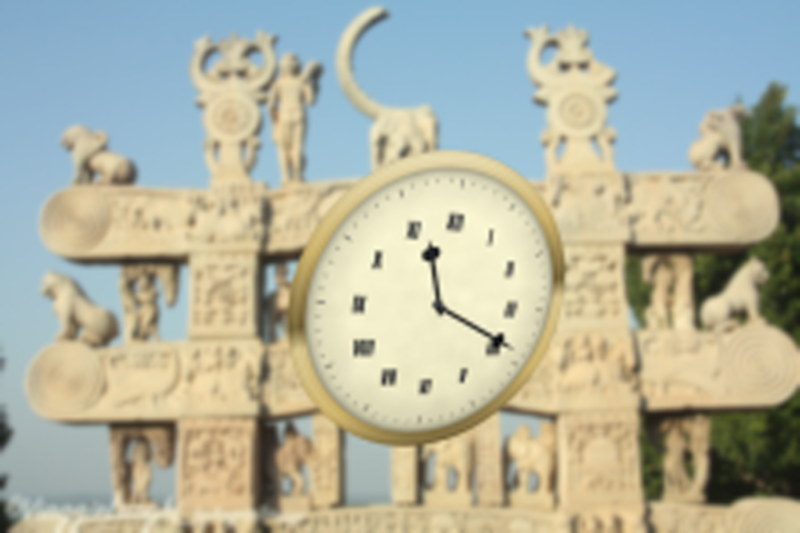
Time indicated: 11:19
